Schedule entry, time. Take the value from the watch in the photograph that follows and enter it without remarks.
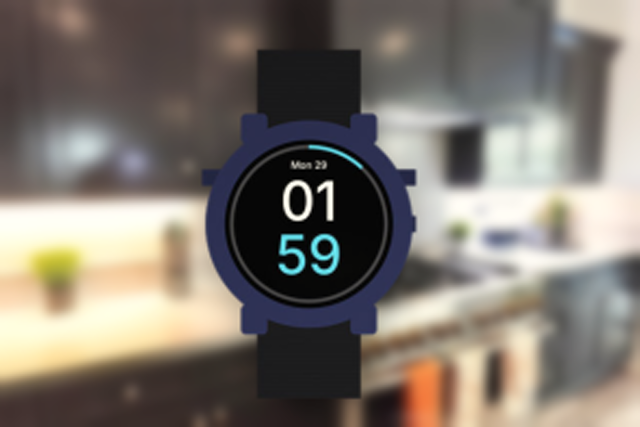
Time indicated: 1:59
